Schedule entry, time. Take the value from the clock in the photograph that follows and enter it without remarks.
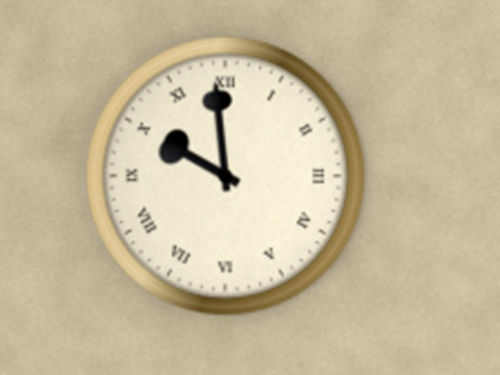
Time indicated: 9:59
